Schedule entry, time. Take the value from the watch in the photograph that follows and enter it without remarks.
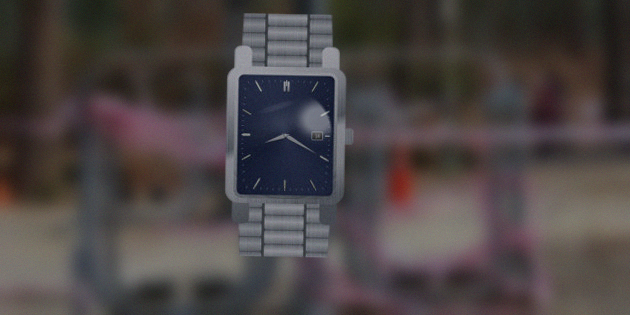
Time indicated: 8:20
